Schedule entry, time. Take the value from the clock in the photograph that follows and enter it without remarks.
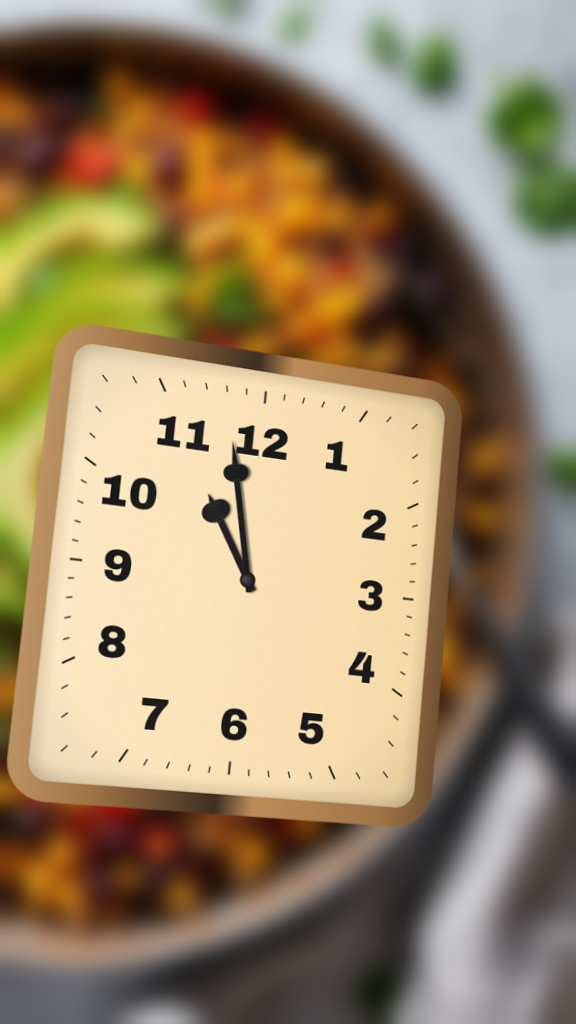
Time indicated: 10:58
